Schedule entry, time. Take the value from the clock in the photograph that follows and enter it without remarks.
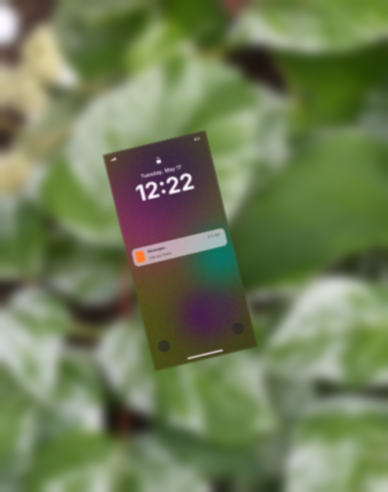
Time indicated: 12:22
